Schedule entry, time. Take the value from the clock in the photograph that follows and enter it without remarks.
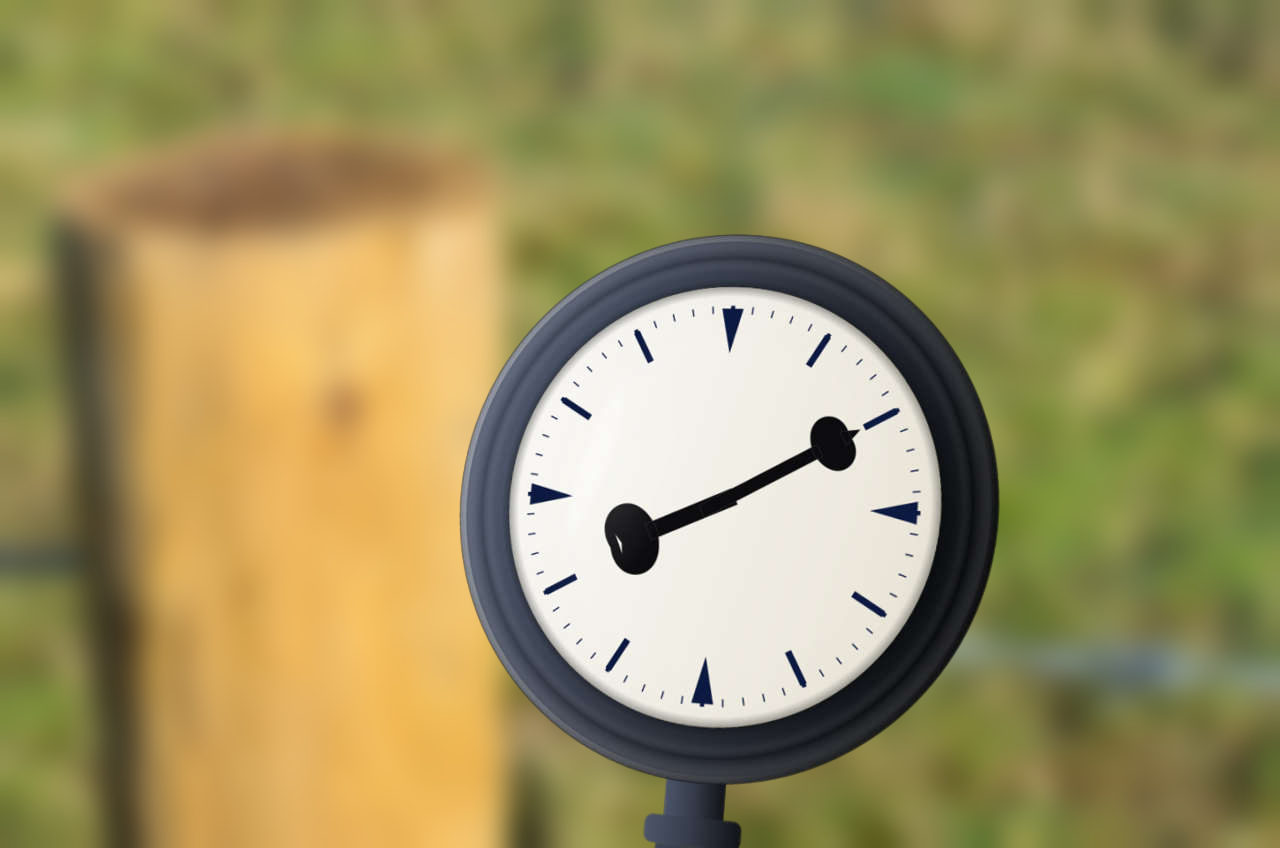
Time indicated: 8:10
